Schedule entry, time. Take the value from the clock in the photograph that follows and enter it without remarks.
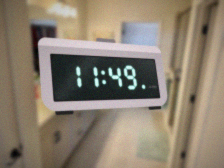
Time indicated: 11:49
